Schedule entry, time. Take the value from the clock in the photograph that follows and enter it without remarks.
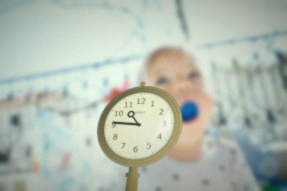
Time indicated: 10:46
